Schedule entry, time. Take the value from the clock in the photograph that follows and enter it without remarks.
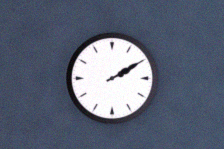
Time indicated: 2:10
